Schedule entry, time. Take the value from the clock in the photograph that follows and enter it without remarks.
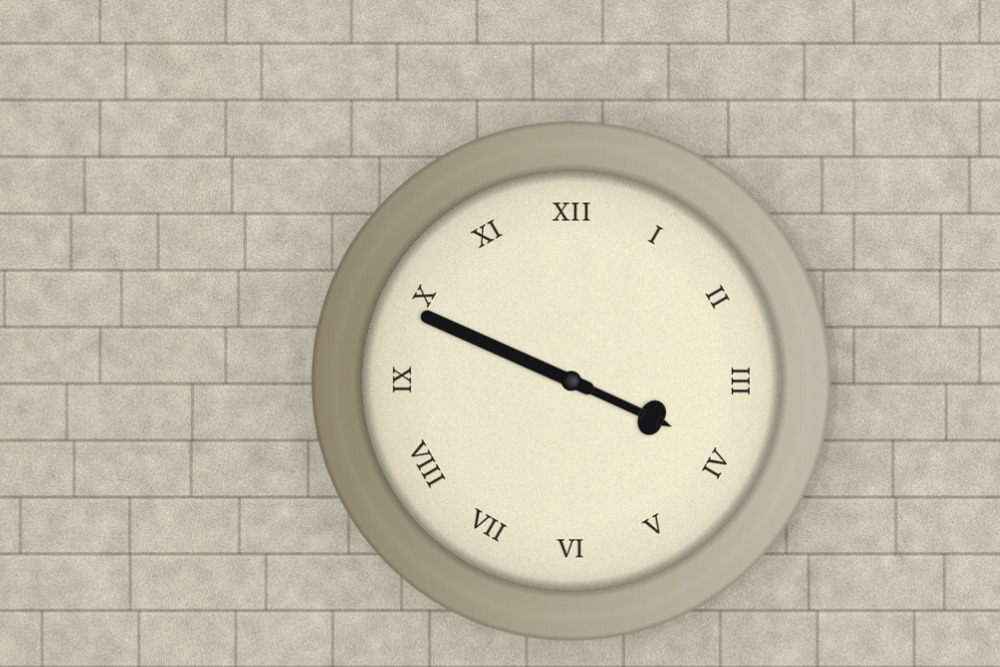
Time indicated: 3:49
